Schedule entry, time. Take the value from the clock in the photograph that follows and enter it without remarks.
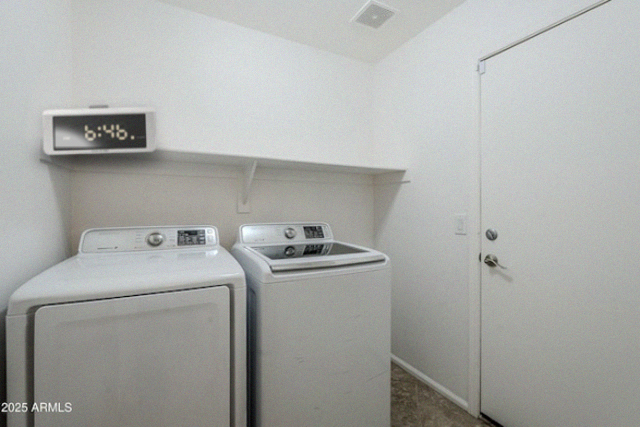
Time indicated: 6:46
